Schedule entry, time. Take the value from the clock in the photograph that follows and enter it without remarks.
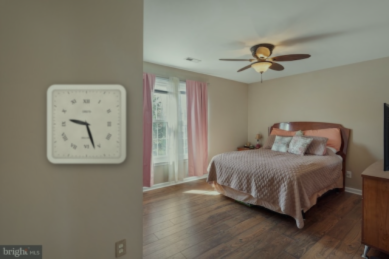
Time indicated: 9:27
